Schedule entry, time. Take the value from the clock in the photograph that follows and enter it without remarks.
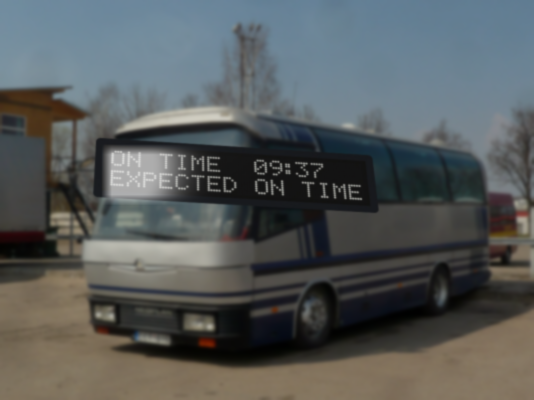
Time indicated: 9:37
